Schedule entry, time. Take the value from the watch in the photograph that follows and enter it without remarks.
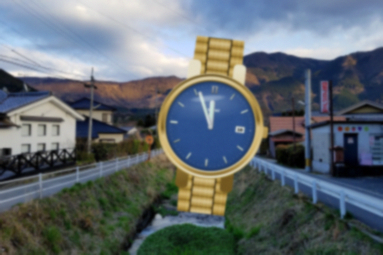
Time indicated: 11:56
